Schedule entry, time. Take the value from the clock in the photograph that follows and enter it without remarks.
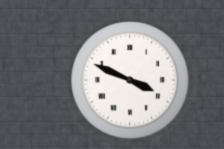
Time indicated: 3:49
